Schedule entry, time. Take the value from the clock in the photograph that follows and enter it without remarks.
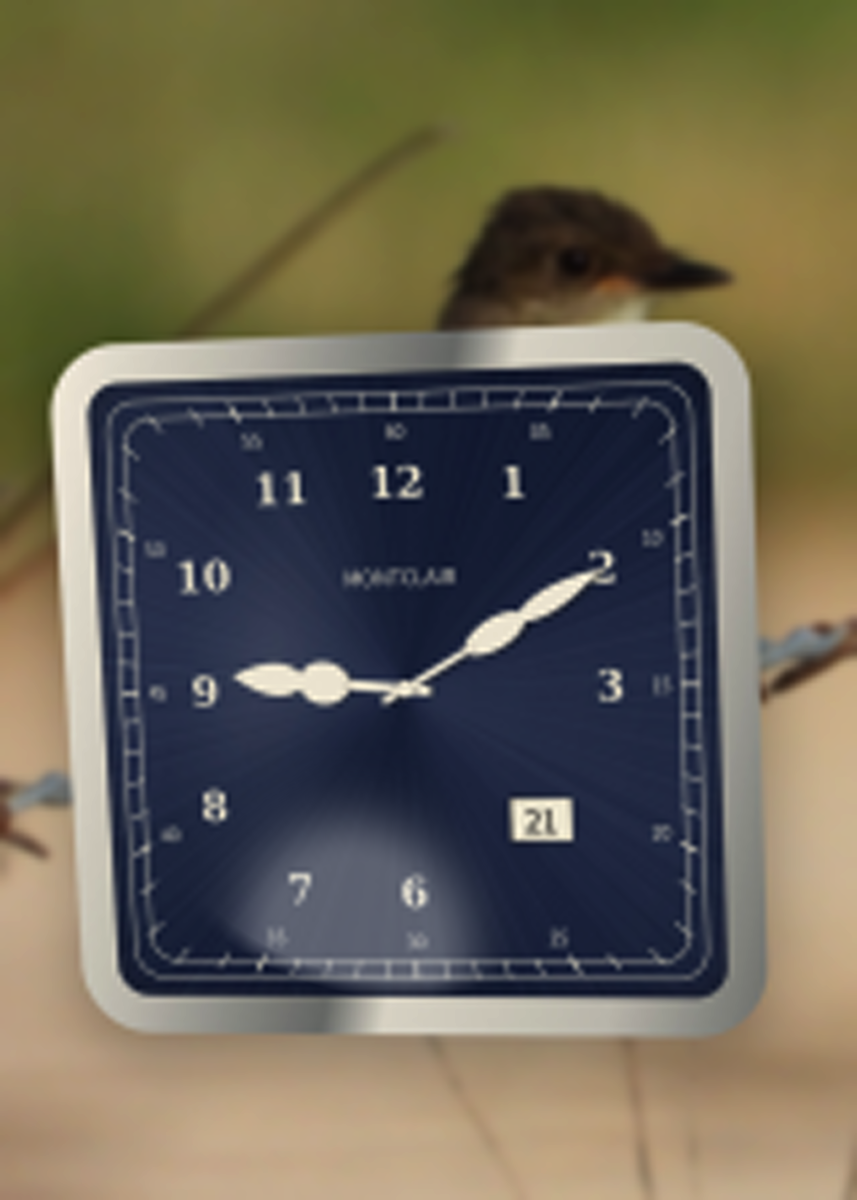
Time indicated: 9:10
